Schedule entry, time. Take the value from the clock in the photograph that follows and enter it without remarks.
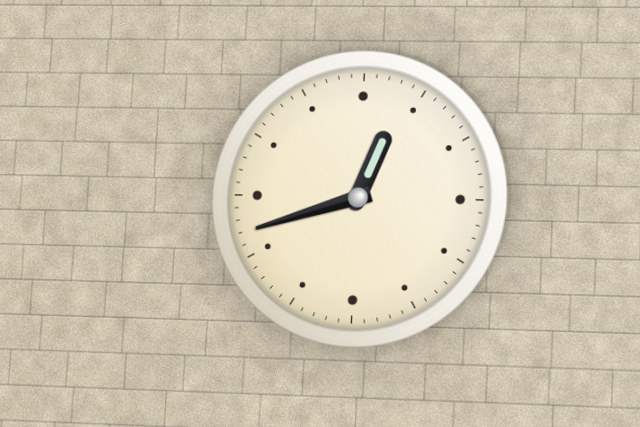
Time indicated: 12:42
